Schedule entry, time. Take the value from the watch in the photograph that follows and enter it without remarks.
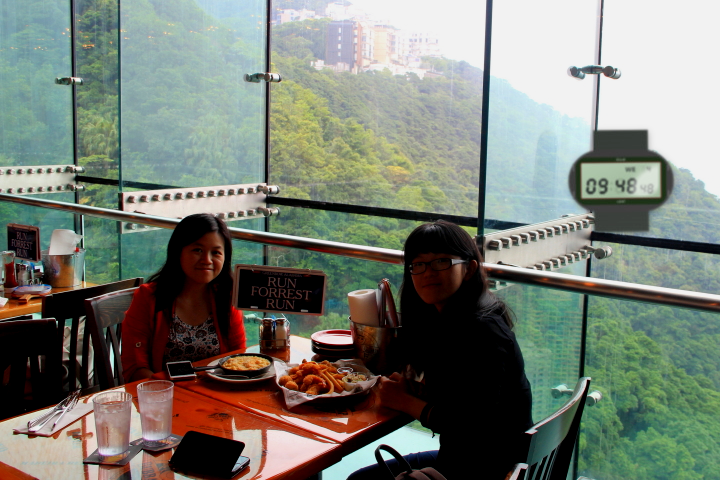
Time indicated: 9:48
